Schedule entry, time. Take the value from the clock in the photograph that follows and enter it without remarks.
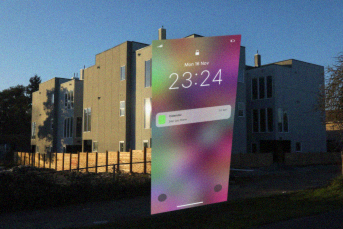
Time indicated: 23:24
